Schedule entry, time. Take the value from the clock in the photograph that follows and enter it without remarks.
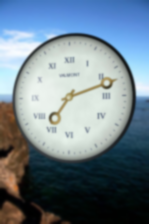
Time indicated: 7:12
